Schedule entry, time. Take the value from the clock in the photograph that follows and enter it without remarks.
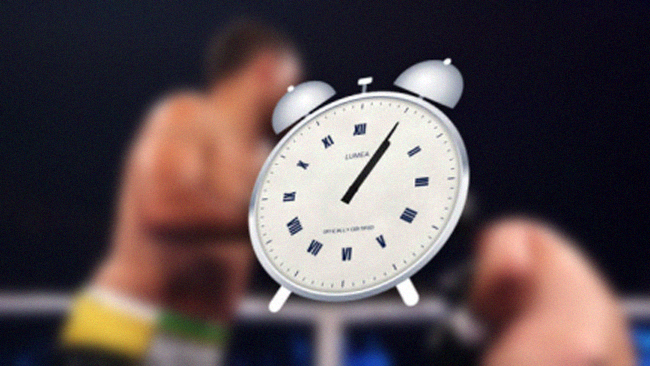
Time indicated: 1:05
